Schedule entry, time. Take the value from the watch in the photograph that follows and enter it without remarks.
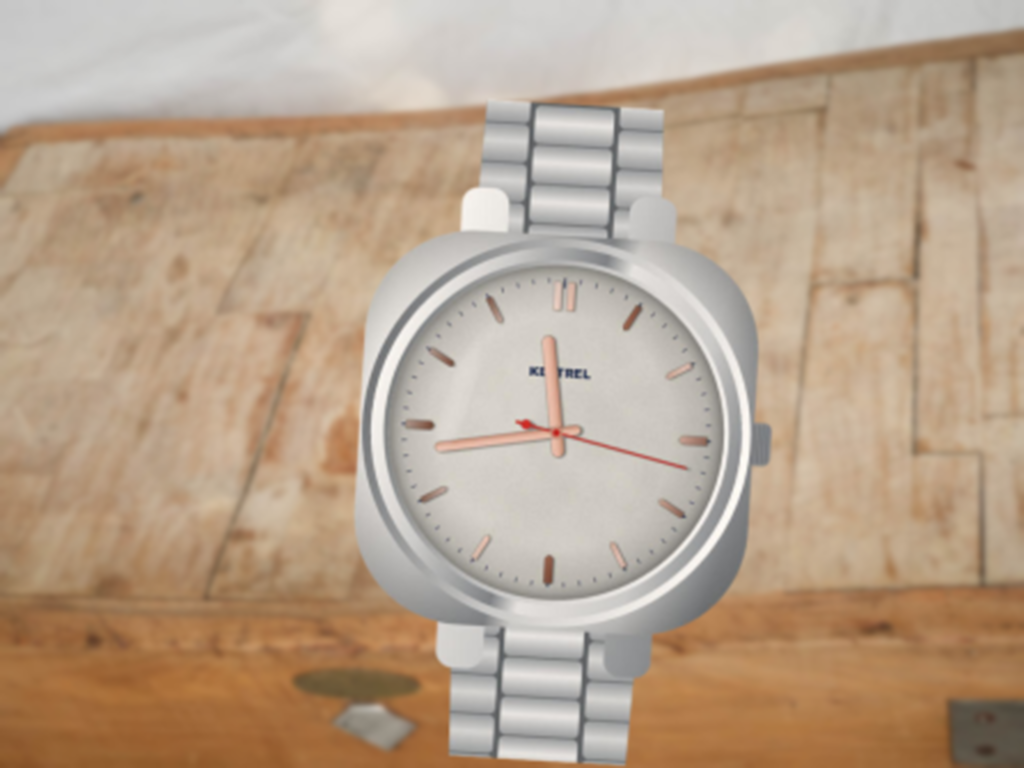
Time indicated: 11:43:17
